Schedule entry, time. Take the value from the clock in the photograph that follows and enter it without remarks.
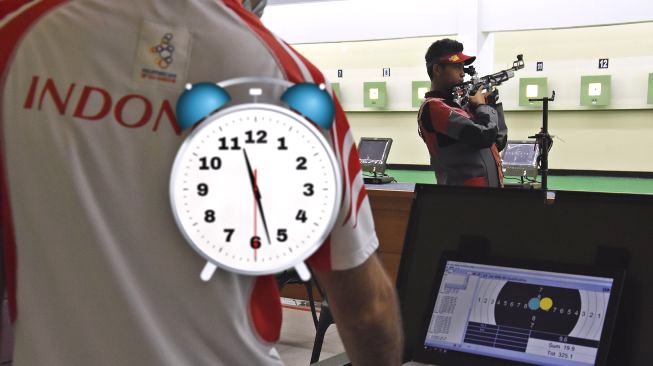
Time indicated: 11:27:30
